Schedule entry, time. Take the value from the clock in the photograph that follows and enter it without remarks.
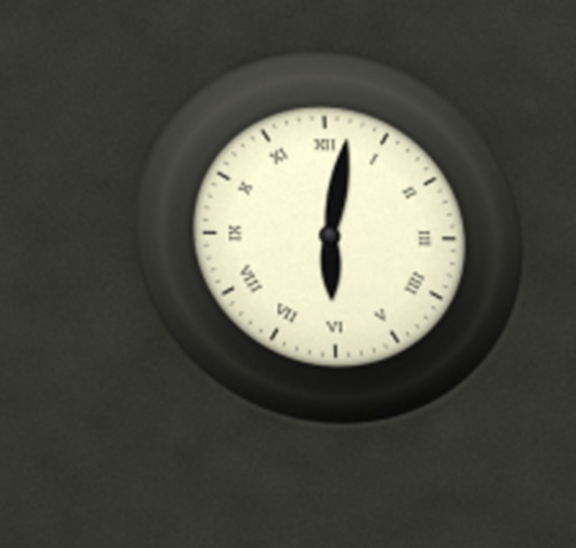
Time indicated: 6:02
